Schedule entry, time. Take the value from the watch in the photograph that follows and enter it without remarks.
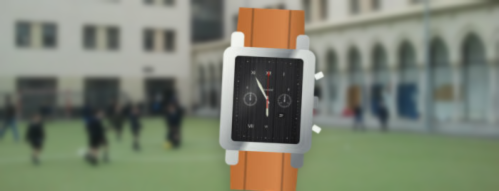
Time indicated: 5:55
